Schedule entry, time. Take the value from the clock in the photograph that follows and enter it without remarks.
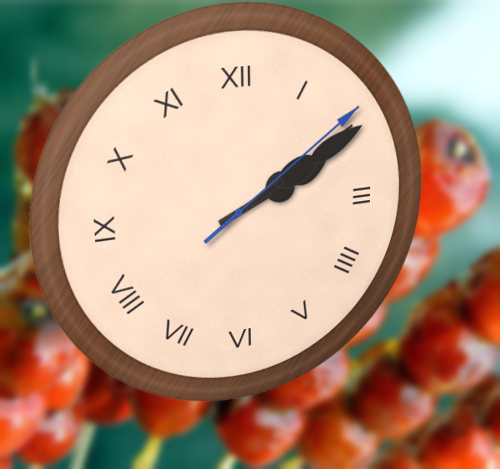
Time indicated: 2:10:09
